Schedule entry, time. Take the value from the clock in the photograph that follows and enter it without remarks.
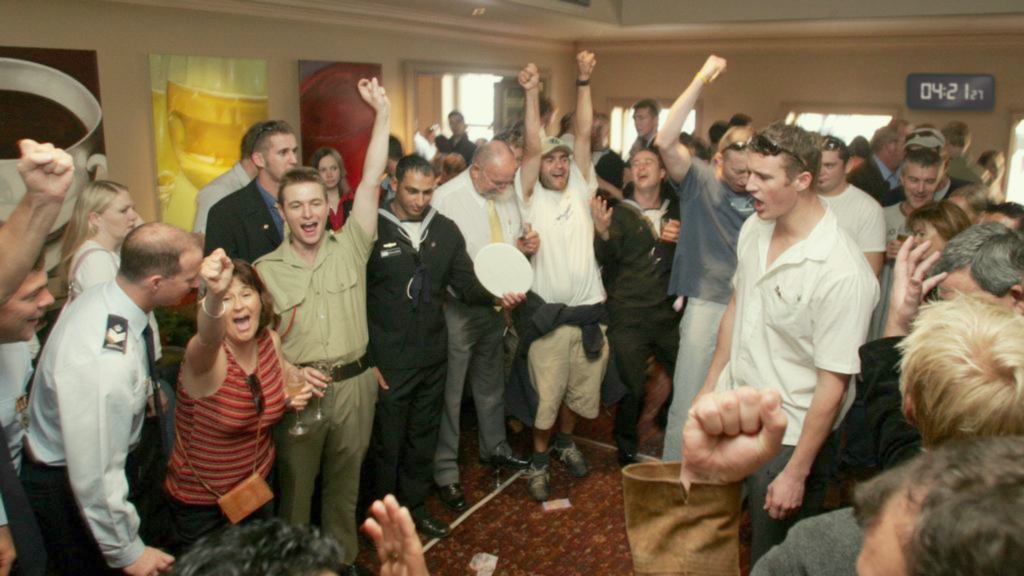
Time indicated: 4:21
